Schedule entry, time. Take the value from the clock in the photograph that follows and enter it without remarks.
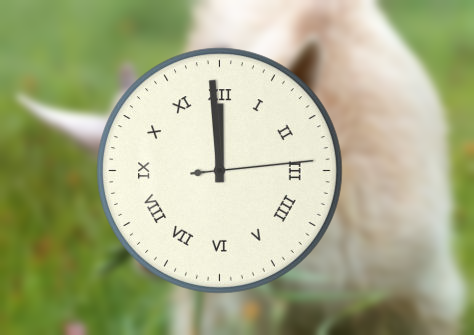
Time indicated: 11:59:14
